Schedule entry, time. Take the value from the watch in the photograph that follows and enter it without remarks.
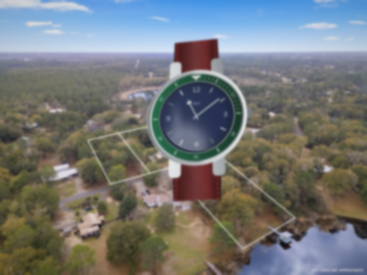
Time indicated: 11:09
